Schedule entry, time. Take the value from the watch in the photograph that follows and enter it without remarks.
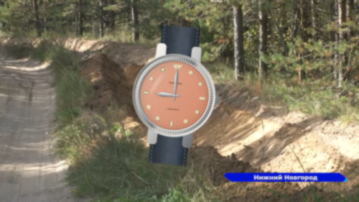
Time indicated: 9:00
